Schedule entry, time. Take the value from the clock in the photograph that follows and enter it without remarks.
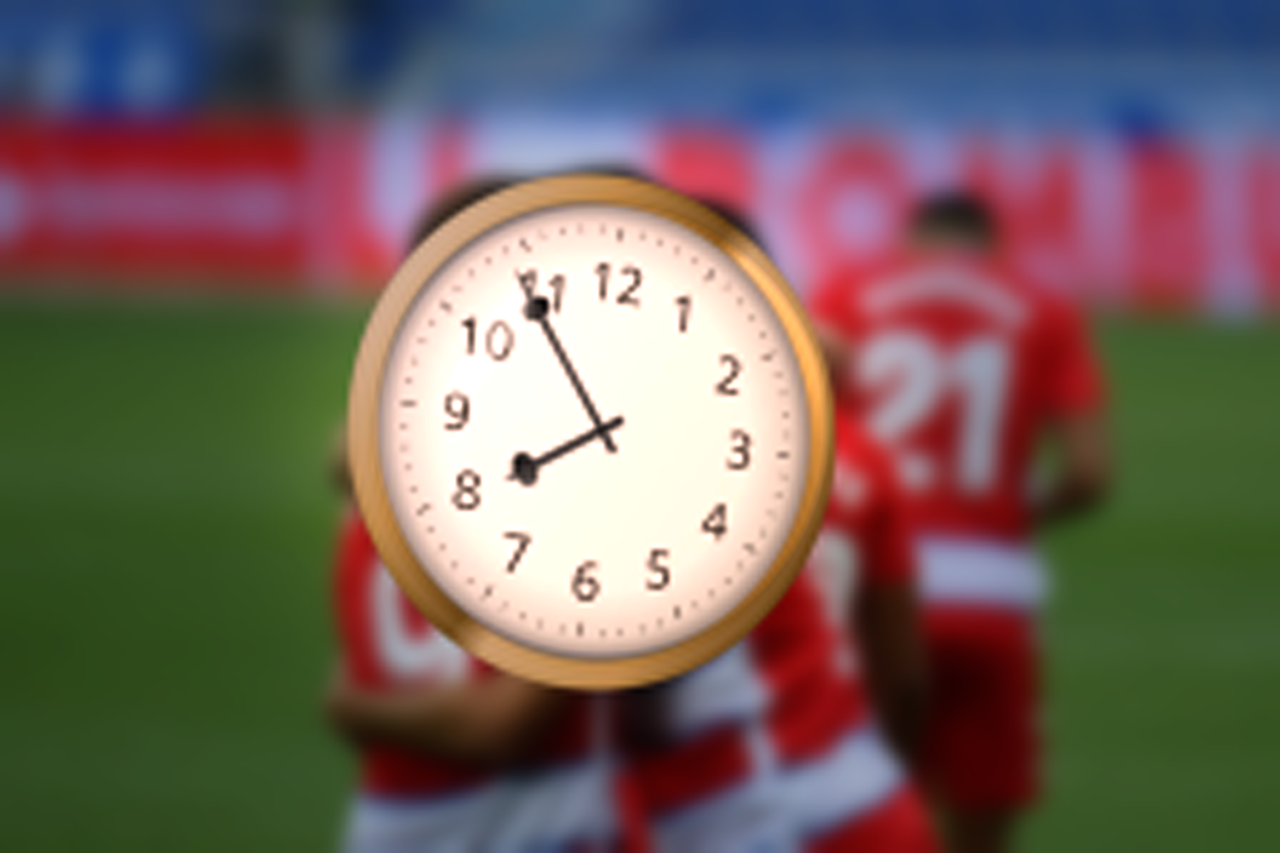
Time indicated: 7:54
